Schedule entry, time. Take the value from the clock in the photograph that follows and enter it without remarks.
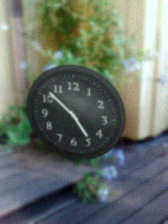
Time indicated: 4:52
